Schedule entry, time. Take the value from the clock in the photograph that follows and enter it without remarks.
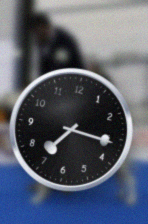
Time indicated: 7:16
